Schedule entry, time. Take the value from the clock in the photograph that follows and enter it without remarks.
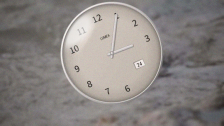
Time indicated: 3:05
